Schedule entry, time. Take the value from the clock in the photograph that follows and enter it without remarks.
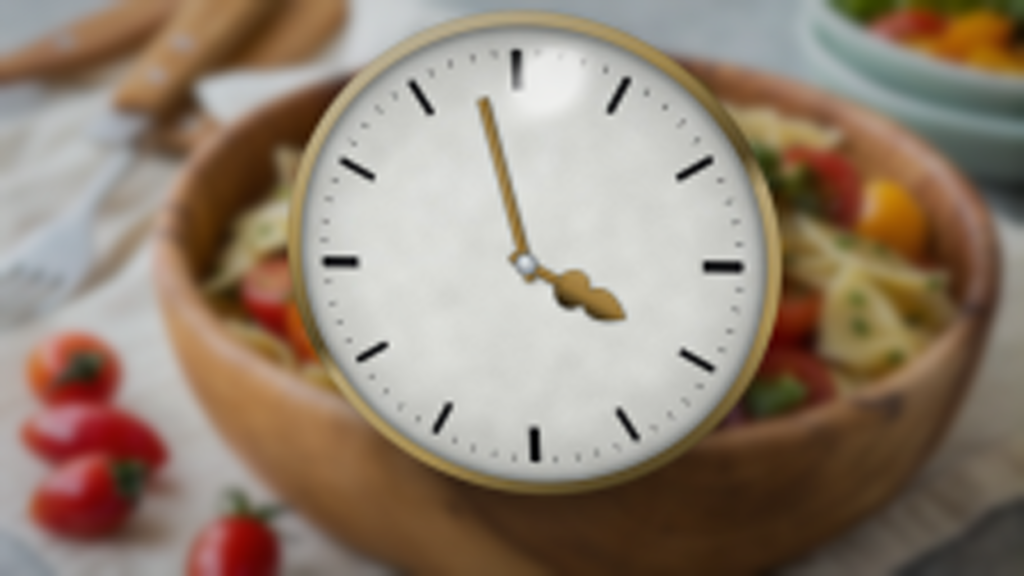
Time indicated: 3:58
